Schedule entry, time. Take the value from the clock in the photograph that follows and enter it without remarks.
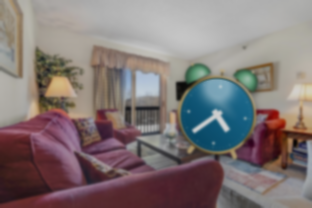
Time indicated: 4:38
